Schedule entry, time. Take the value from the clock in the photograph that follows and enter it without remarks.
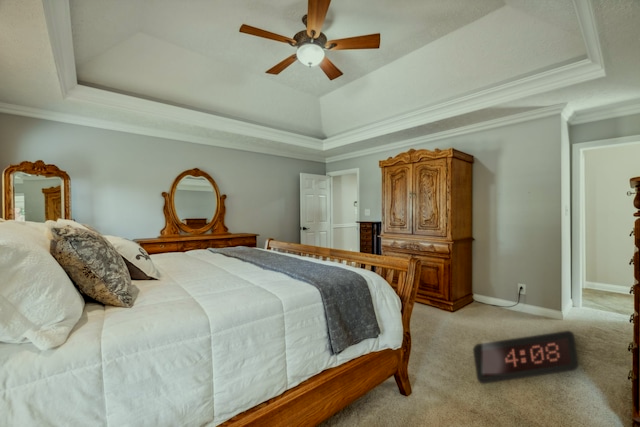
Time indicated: 4:08
